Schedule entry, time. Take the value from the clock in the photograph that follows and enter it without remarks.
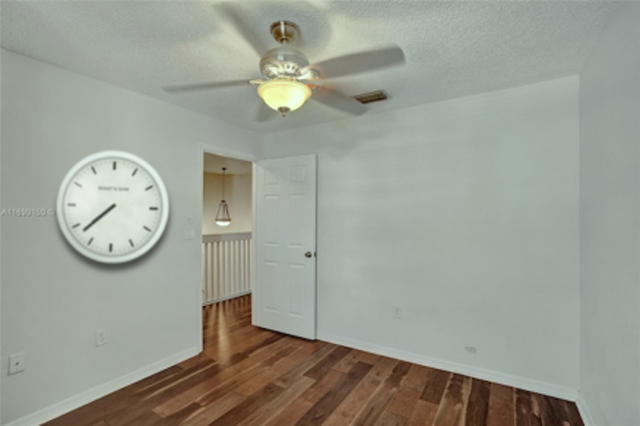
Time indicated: 7:38
